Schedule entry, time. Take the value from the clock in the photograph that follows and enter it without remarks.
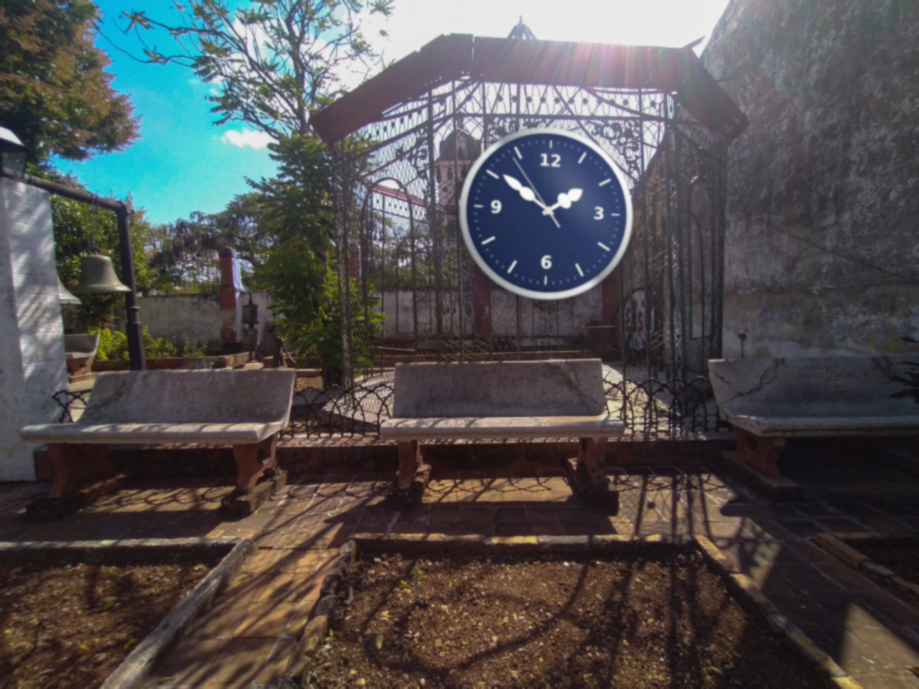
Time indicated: 1:50:54
